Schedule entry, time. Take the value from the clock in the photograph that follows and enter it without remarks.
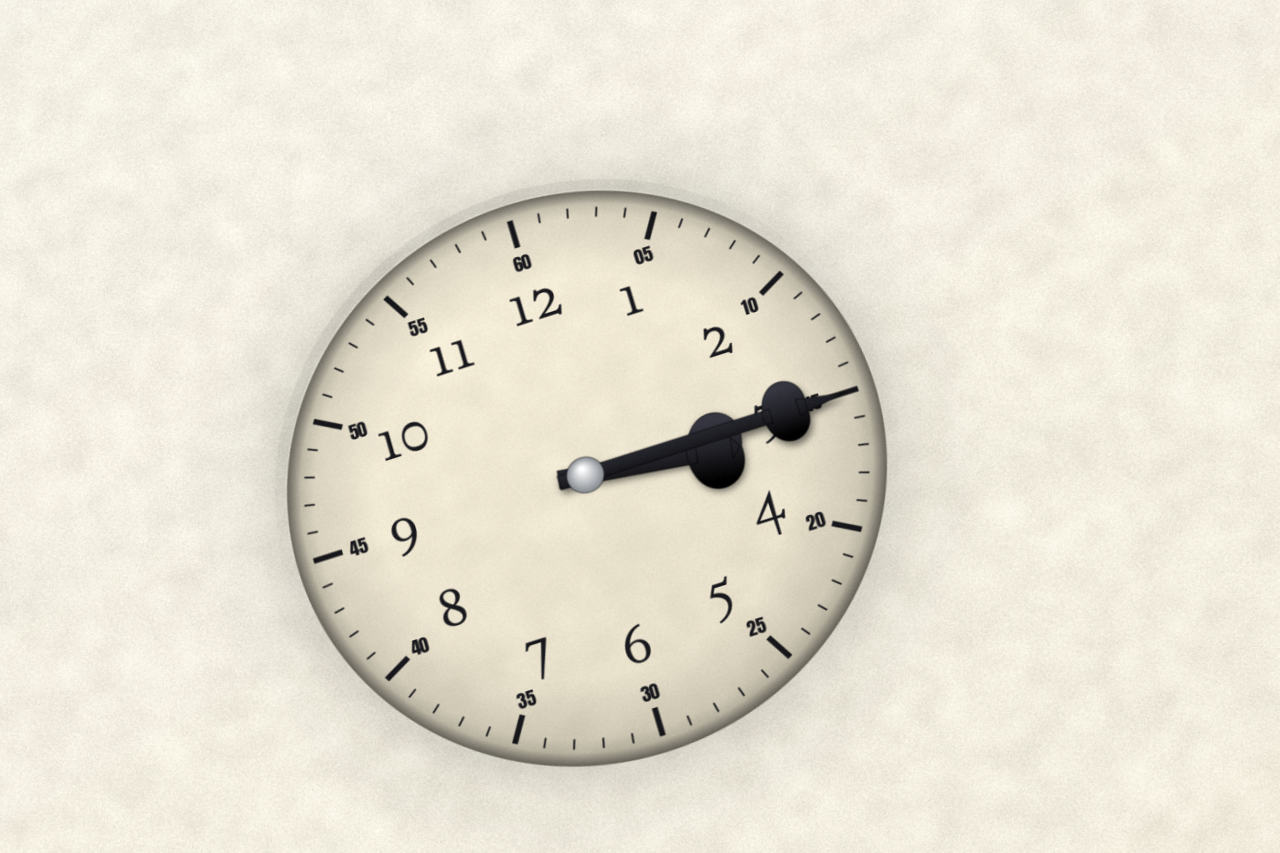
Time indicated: 3:15
